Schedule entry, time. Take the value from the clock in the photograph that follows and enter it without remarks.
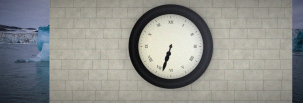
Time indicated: 6:33
